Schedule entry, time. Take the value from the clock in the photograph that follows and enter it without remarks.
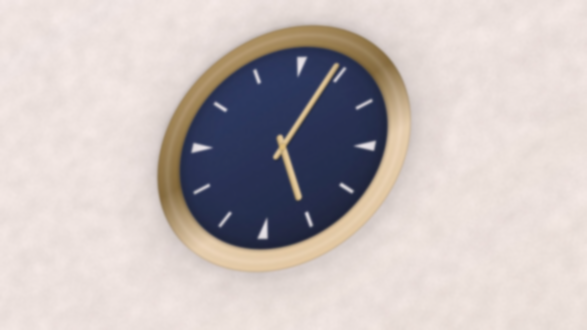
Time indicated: 5:04
